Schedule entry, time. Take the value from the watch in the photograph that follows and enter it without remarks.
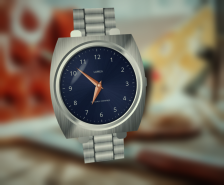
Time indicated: 6:52
